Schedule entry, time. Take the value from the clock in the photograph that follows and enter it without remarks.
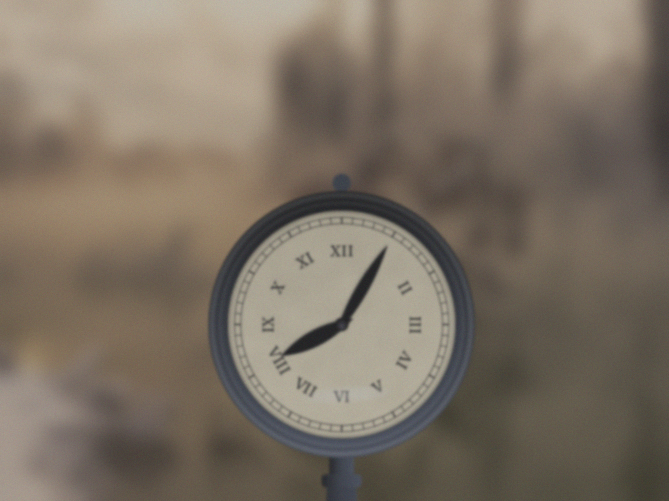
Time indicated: 8:05
